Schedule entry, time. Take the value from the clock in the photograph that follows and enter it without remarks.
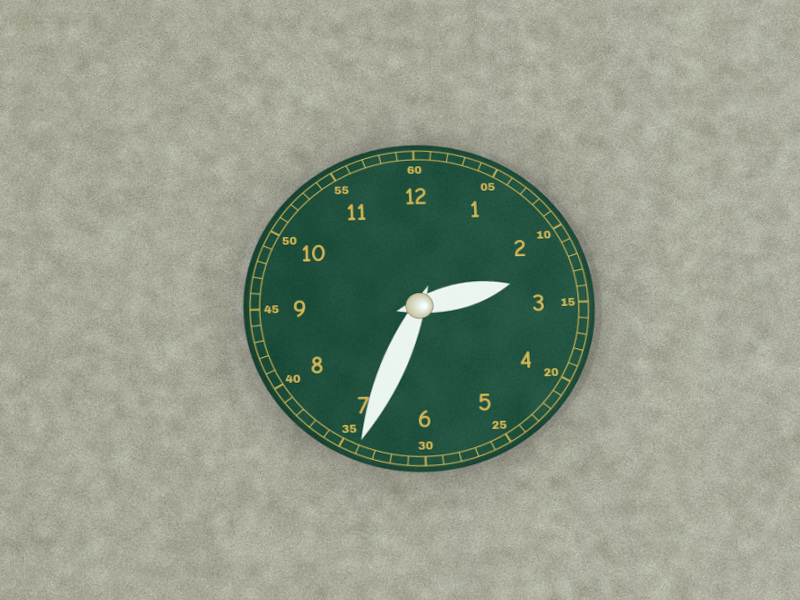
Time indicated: 2:34
